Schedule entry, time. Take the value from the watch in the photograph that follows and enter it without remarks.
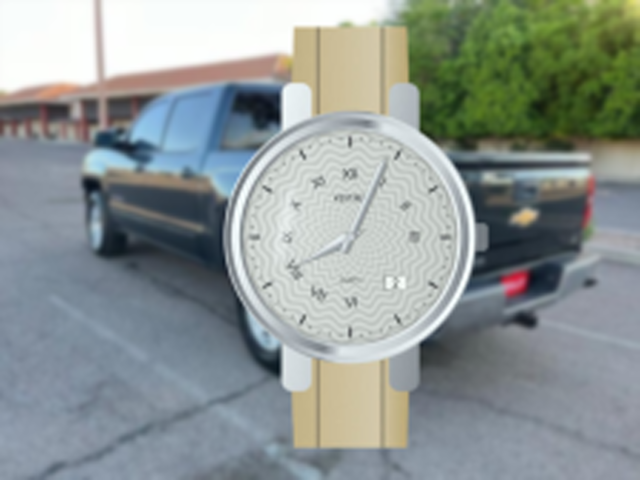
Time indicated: 8:04
